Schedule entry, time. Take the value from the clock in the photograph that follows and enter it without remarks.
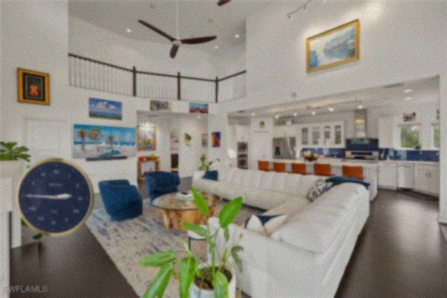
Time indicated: 2:45
